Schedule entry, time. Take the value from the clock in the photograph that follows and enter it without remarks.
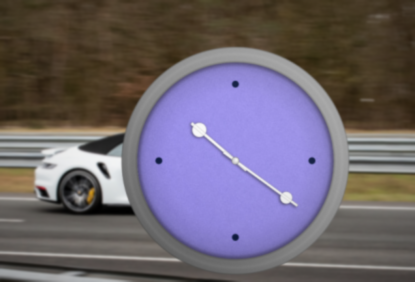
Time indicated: 10:21
